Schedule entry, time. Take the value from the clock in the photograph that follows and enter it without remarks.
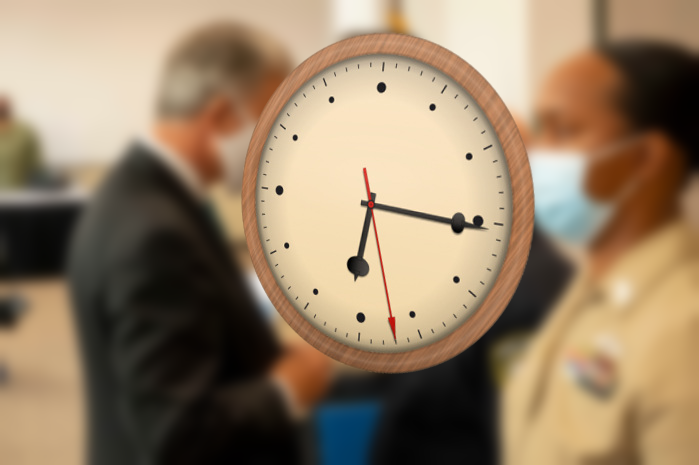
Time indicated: 6:15:27
